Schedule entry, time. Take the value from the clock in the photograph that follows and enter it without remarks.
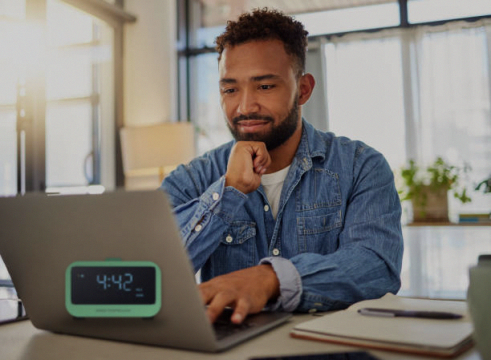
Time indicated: 4:42
